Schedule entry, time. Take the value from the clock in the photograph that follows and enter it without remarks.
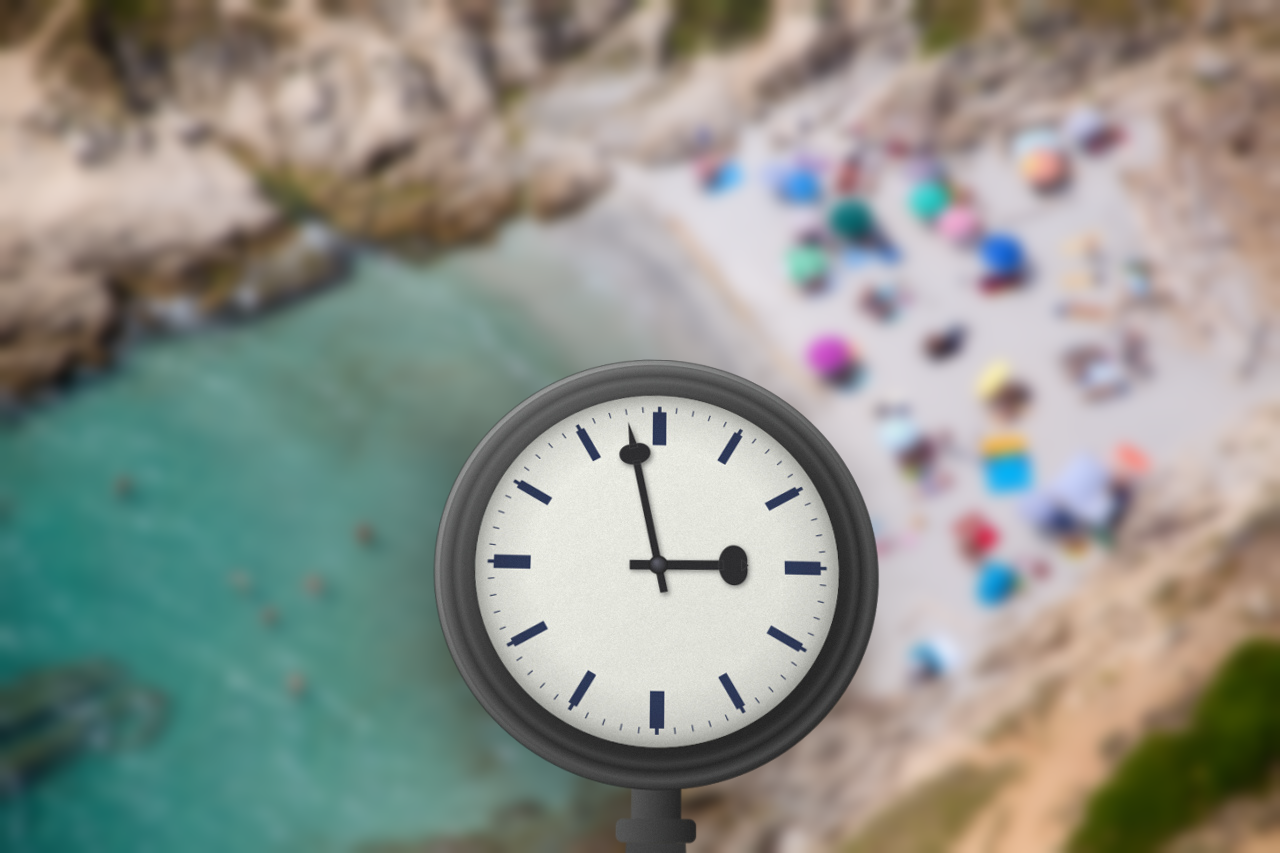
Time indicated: 2:58
